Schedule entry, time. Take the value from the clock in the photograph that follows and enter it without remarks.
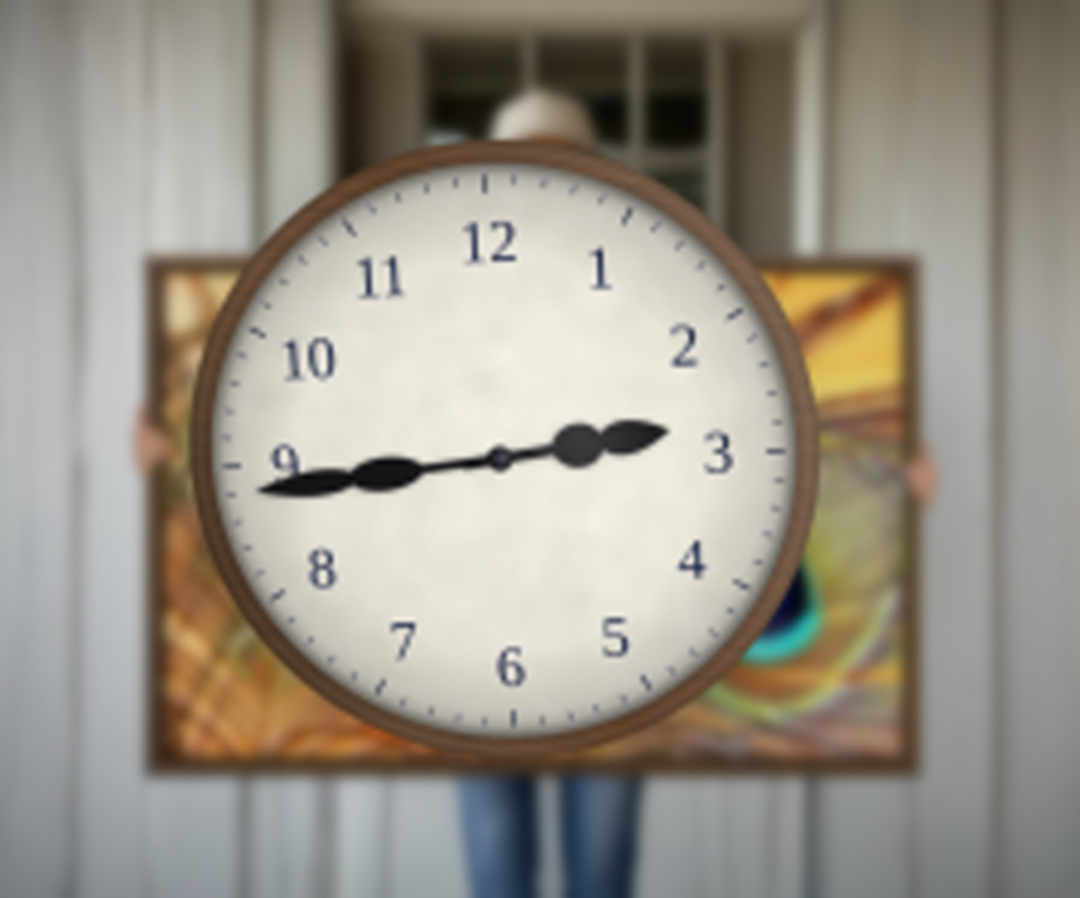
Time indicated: 2:44
